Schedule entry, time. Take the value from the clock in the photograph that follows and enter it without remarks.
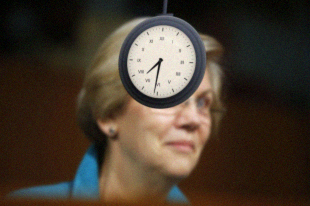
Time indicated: 7:31
